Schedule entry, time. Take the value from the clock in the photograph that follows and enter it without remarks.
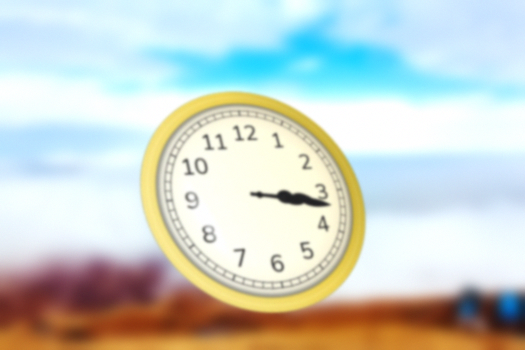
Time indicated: 3:17
